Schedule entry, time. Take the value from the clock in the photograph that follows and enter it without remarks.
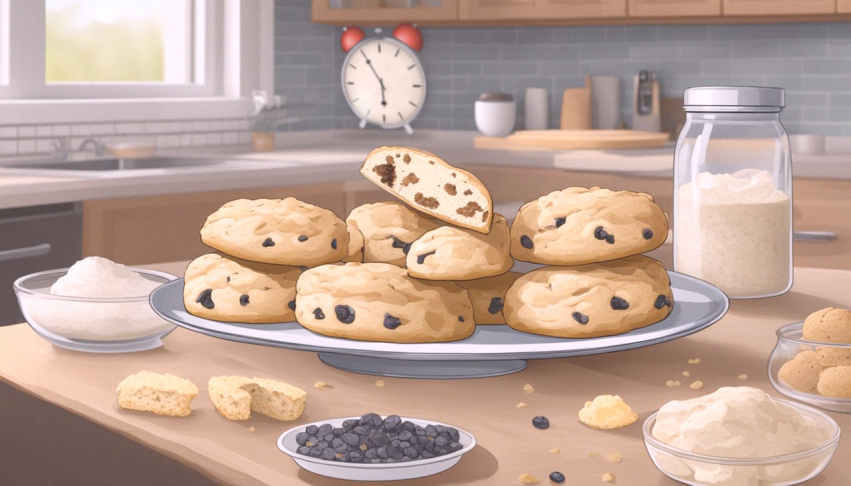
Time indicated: 5:55
